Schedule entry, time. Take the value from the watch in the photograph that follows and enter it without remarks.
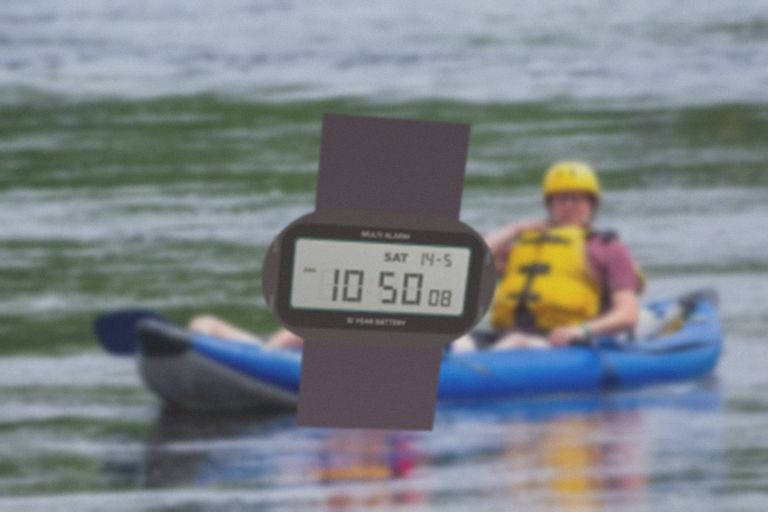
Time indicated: 10:50:08
